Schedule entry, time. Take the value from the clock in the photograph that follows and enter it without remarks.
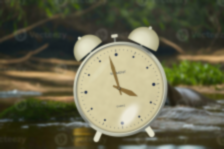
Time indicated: 3:58
